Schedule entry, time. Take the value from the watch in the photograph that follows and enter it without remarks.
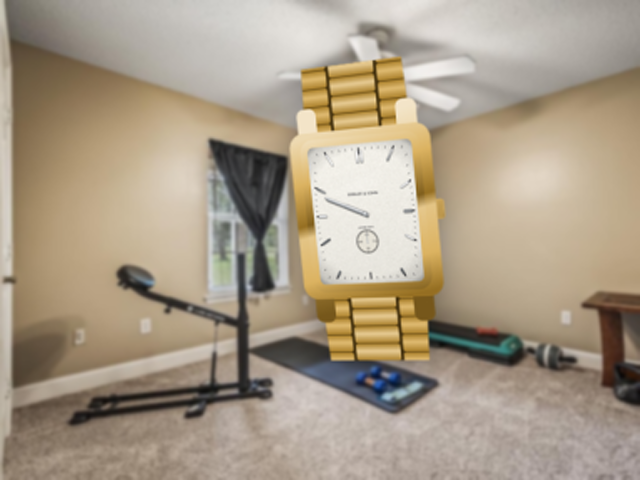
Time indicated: 9:49
